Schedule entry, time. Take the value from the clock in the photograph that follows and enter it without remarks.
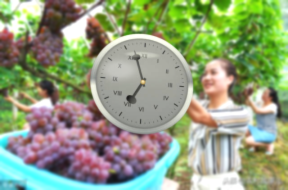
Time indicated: 6:57
